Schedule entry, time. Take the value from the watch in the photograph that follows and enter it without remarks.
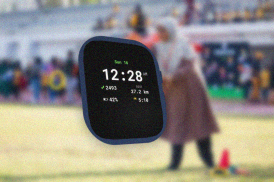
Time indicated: 12:28
